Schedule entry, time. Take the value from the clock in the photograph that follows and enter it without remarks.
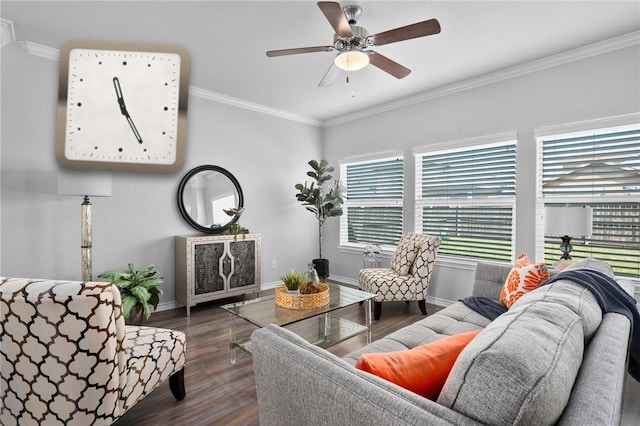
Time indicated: 11:25
